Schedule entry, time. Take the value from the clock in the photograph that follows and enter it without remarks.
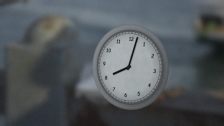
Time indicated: 8:02
